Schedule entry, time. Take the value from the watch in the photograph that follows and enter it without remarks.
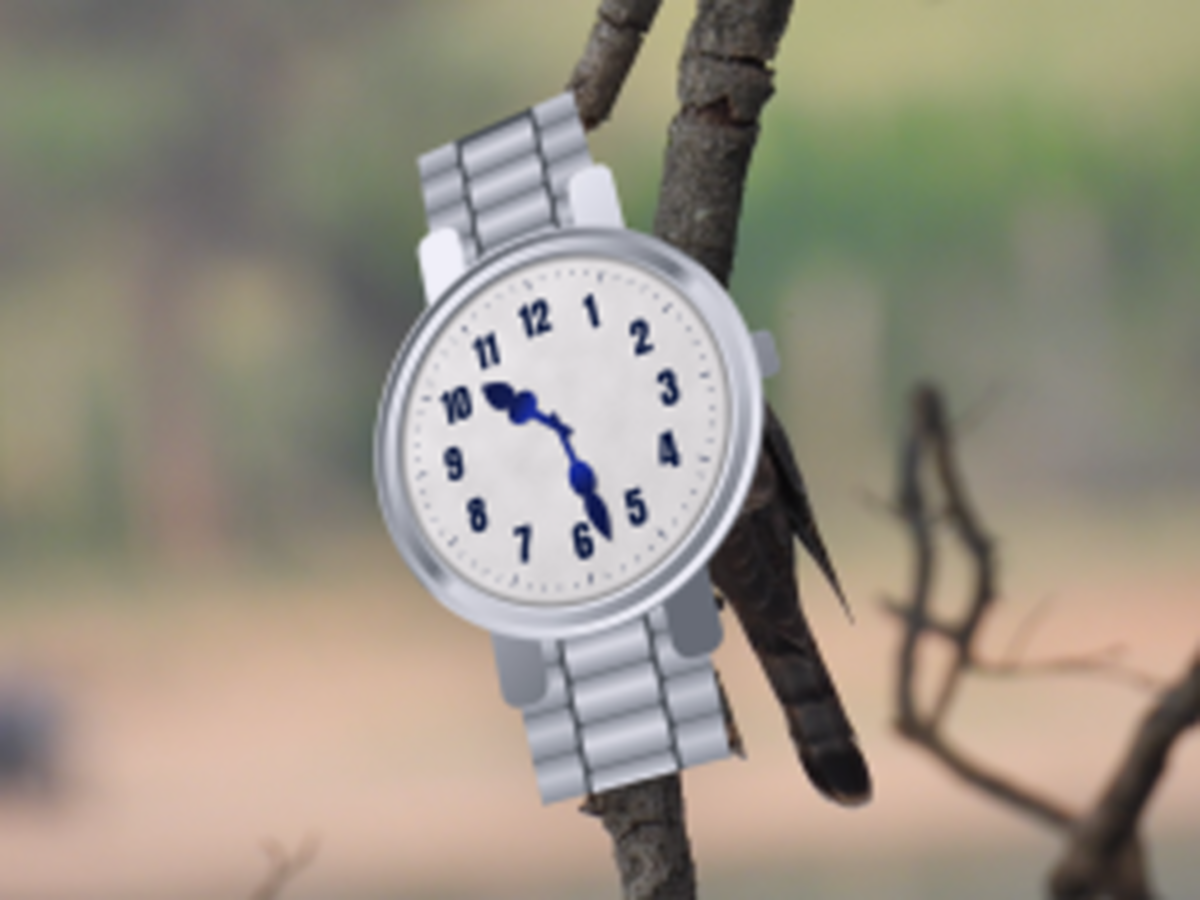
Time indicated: 10:28
